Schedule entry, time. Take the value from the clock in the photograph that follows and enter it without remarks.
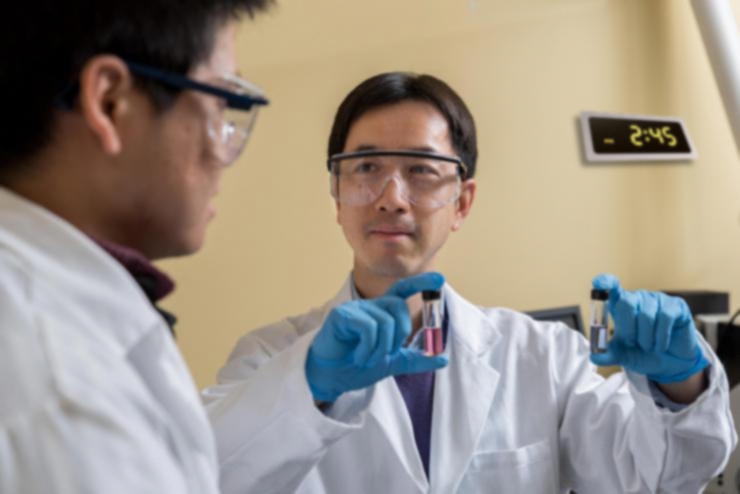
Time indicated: 2:45
